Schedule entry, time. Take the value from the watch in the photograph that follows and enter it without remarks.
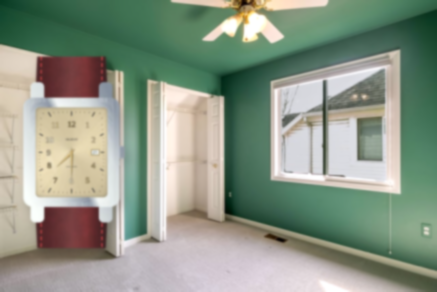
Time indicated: 7:30
